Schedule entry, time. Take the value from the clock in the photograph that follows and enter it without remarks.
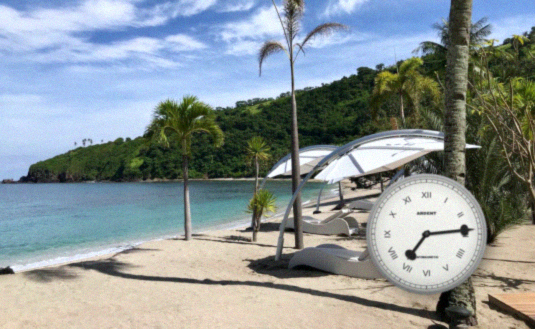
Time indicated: 7:14
